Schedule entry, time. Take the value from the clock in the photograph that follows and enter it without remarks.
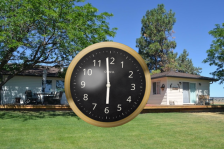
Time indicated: 5:59
